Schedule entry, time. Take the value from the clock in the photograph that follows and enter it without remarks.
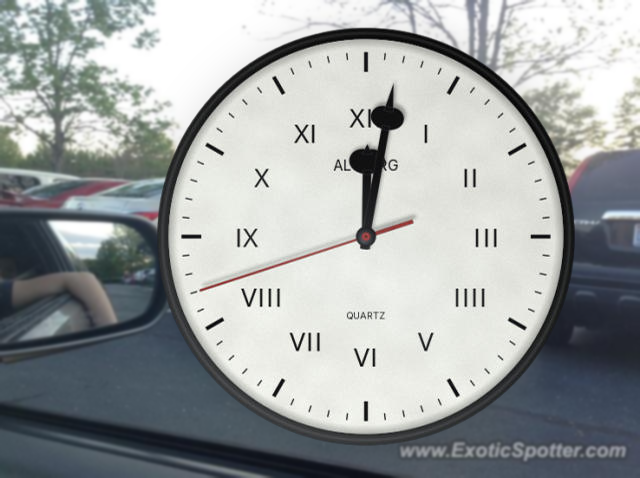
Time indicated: 12:01:42
